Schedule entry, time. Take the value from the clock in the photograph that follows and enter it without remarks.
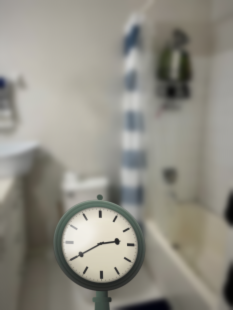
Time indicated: 2:40
